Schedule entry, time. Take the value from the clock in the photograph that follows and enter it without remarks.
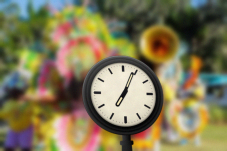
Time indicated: 7:04
